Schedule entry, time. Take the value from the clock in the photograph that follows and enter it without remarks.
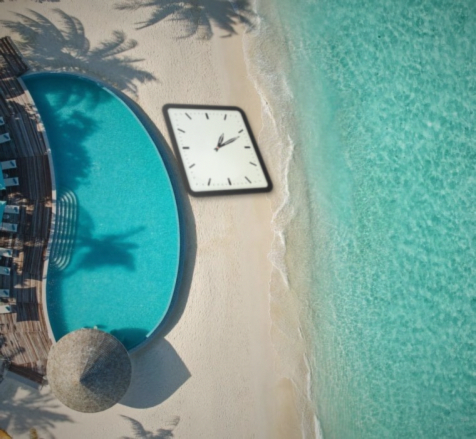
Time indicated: 1:11
